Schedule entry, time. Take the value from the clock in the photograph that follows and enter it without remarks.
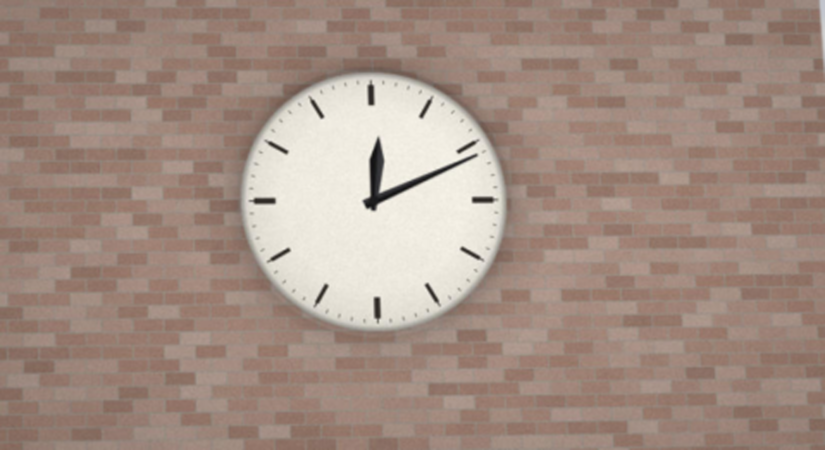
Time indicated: 12:11
